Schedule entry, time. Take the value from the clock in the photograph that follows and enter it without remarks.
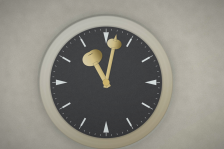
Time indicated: 11:02
